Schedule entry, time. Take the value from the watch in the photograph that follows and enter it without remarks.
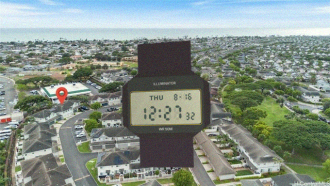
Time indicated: 12:27:32
